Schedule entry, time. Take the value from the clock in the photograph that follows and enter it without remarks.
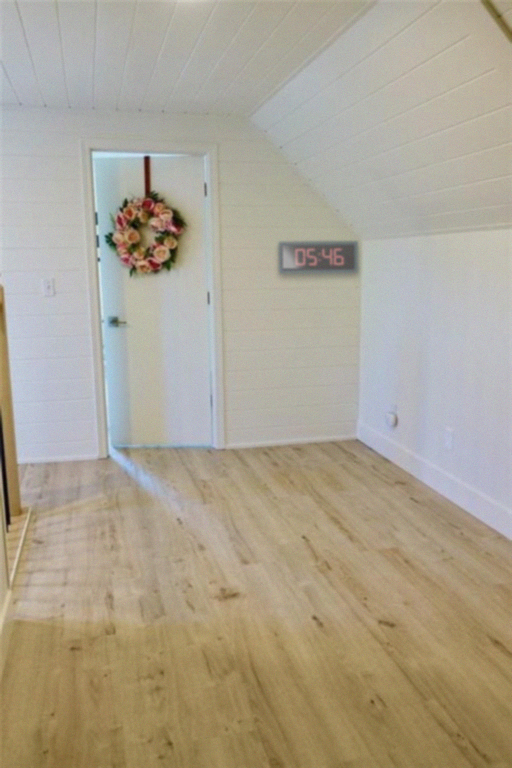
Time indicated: 5:46
